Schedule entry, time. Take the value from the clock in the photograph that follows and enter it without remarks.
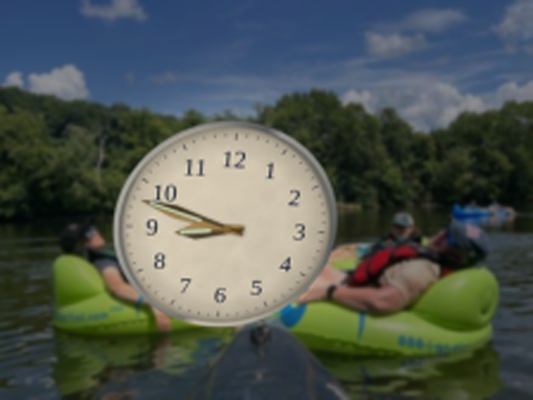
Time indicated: 8:48
